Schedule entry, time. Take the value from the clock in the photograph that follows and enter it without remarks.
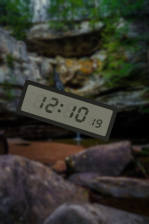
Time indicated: 12:10:19
